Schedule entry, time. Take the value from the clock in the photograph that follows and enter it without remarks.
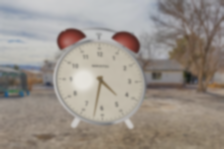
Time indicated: 4:32
